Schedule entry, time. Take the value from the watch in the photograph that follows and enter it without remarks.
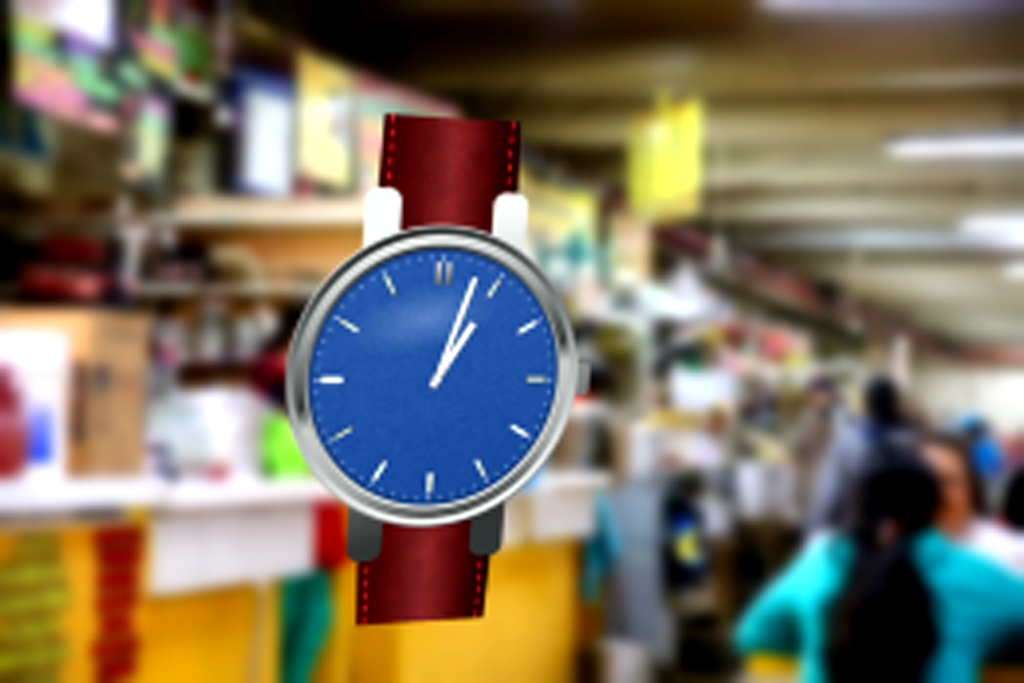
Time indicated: 1:03
